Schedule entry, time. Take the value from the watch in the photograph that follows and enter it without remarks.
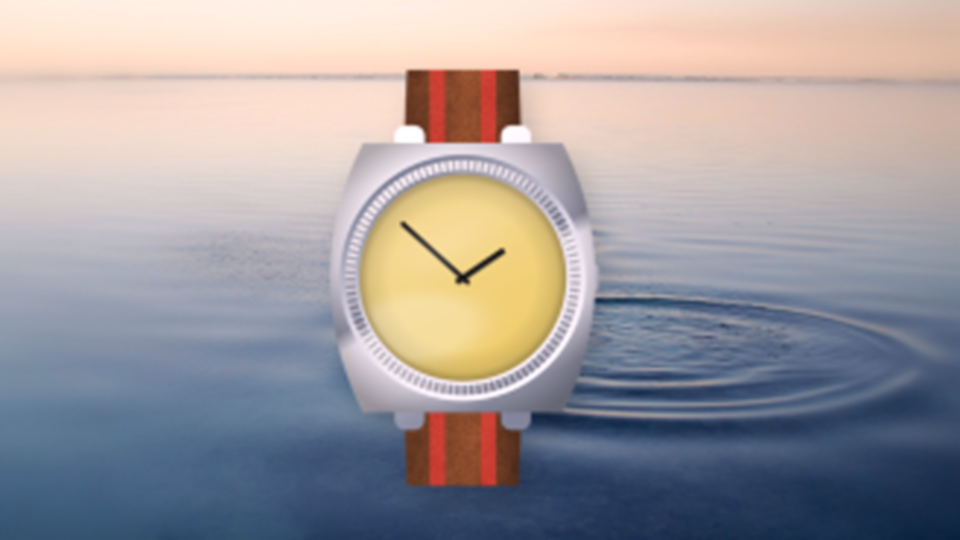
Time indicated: 1:52
